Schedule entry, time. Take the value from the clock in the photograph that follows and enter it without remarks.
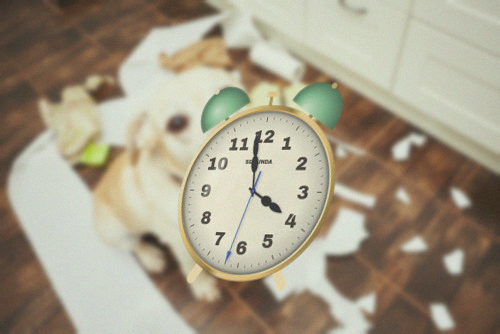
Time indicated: 3:58:32
